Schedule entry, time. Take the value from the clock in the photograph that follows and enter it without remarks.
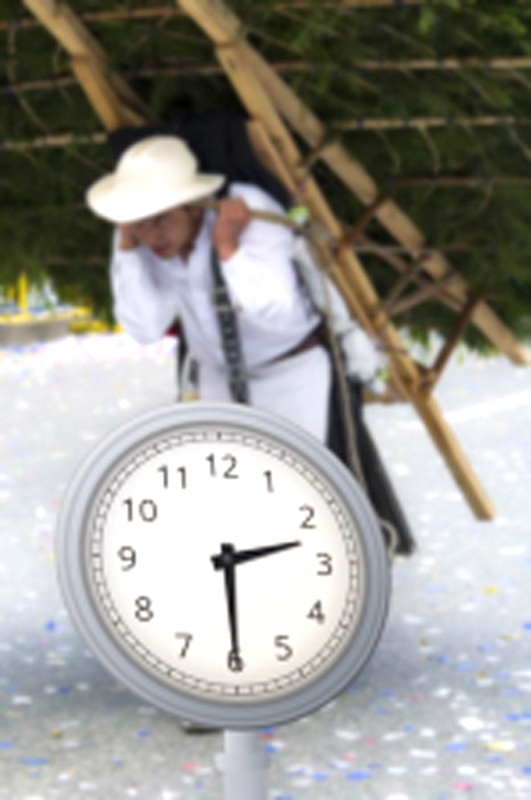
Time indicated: 2:30
